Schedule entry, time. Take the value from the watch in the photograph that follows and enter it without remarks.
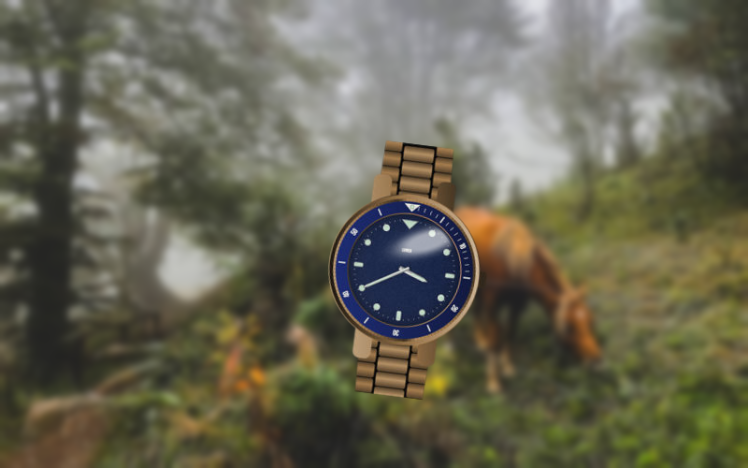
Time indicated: 3:40
